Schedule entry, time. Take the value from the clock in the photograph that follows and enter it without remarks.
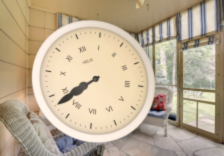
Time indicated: 8:43
